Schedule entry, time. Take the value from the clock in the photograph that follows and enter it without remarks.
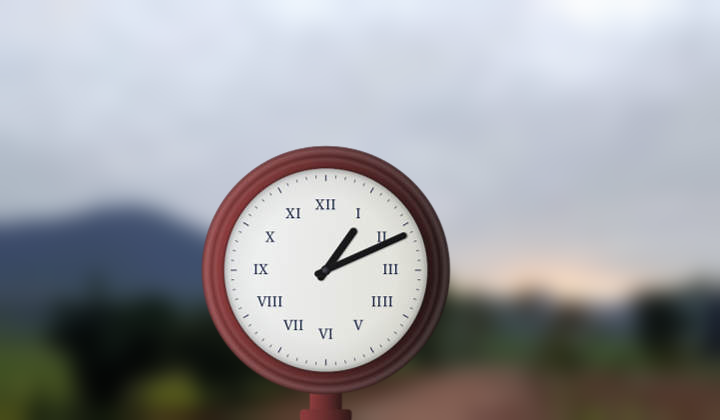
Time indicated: 1:11
